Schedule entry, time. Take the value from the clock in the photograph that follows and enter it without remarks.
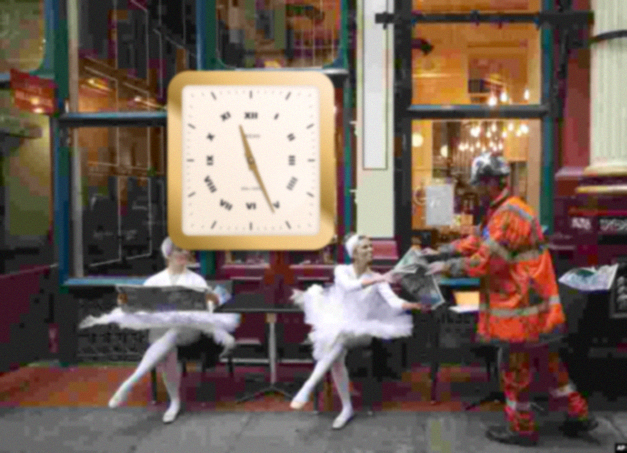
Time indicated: 11:26
